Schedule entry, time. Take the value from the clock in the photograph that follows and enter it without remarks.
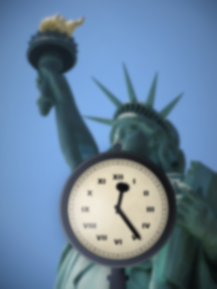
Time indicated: 12:24
